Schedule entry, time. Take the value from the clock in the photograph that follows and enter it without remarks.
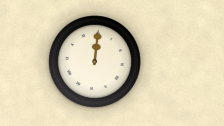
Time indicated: 12:00
